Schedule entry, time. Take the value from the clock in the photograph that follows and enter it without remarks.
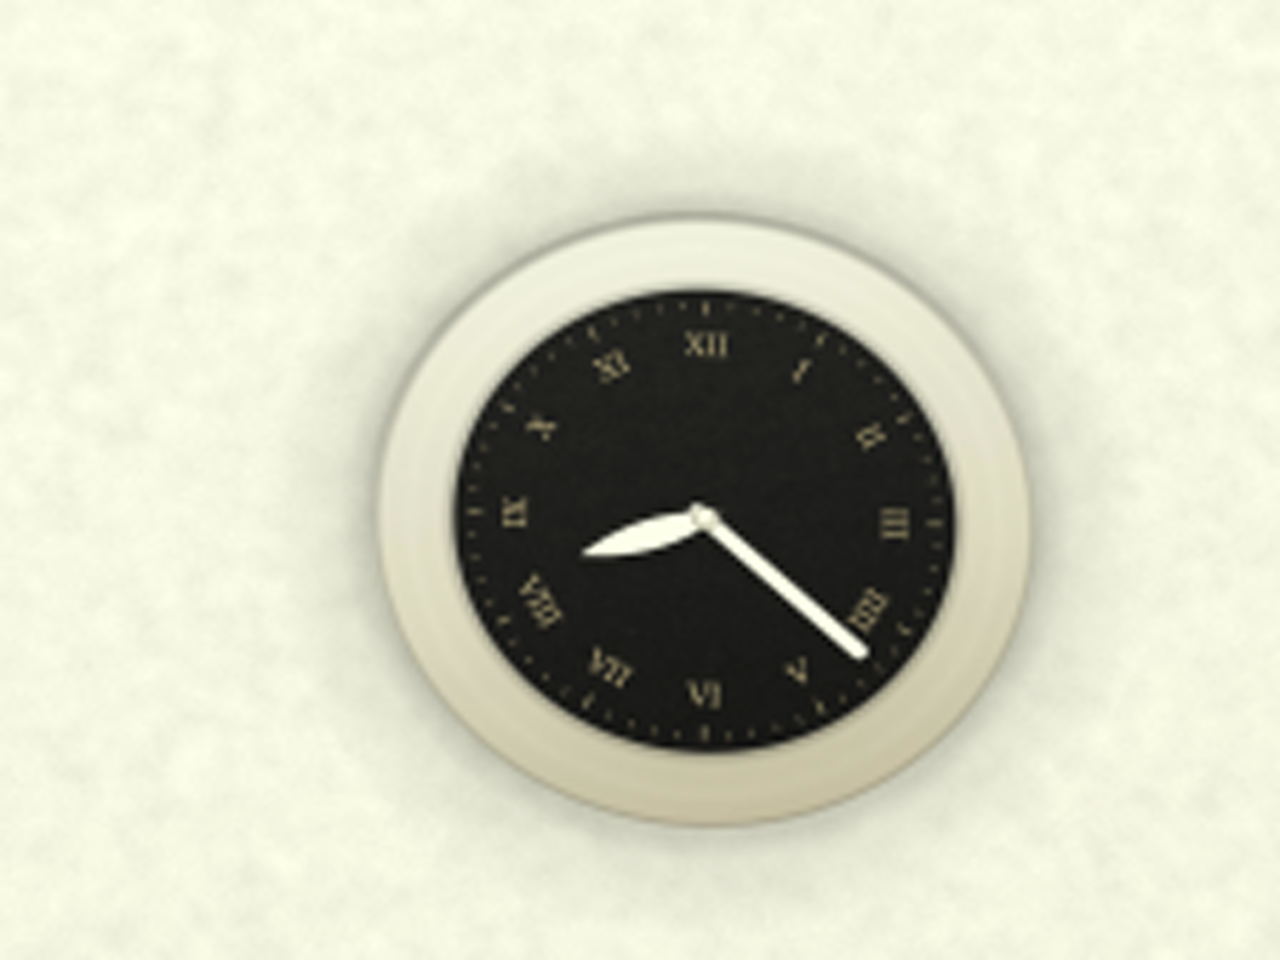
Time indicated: 8:22
